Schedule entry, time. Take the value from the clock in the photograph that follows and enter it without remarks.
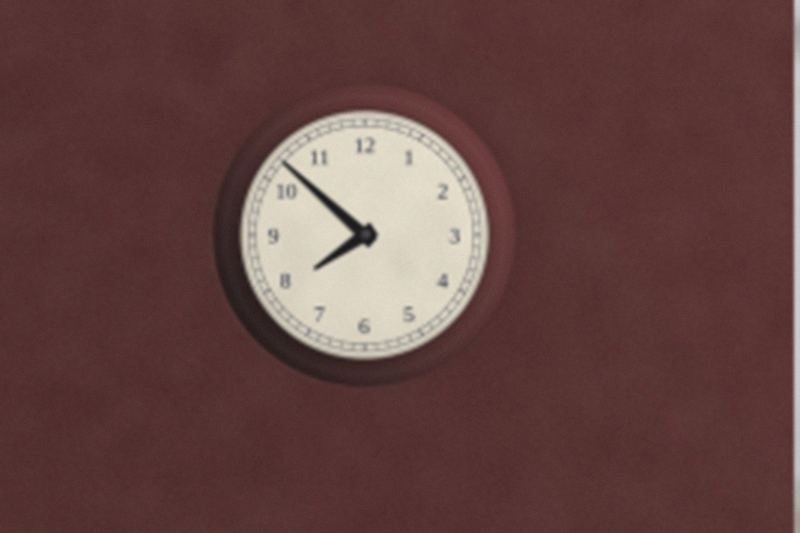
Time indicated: 7:52
